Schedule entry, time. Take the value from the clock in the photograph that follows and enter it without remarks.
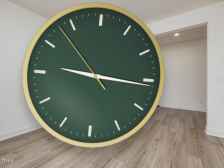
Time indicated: 9:15:53
